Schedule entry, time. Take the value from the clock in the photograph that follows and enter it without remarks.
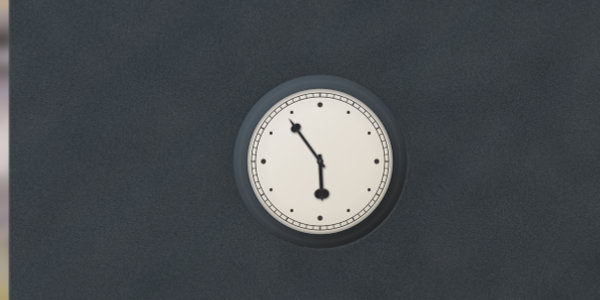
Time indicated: 5:54
